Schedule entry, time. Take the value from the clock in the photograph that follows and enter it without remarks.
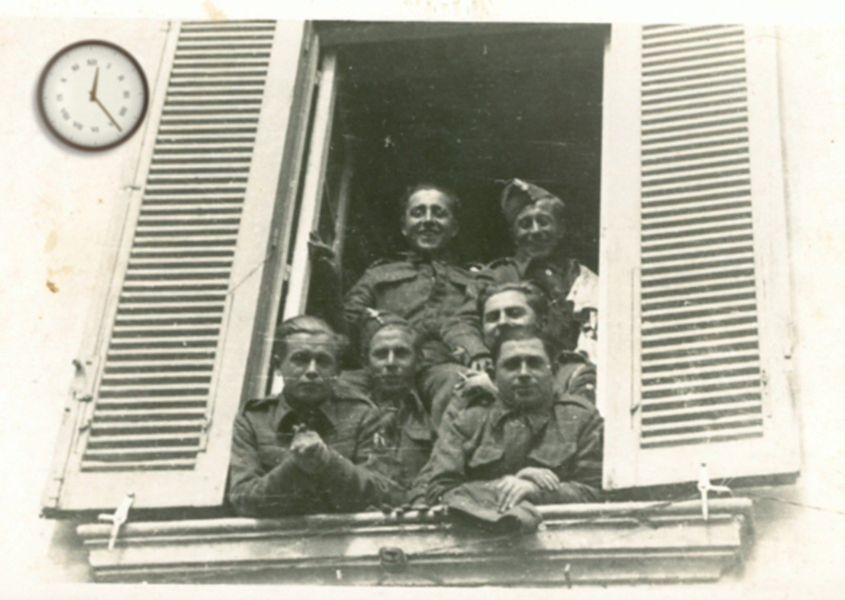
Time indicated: 12:24
